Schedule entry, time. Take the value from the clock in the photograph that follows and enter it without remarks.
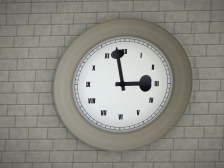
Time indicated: 2:58
